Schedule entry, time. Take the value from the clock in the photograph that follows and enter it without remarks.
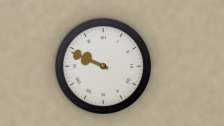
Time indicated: 9:49
